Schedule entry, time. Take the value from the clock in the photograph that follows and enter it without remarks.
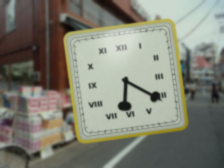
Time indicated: 6:21
